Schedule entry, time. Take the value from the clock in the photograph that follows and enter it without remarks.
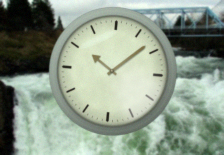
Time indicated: 10:08
